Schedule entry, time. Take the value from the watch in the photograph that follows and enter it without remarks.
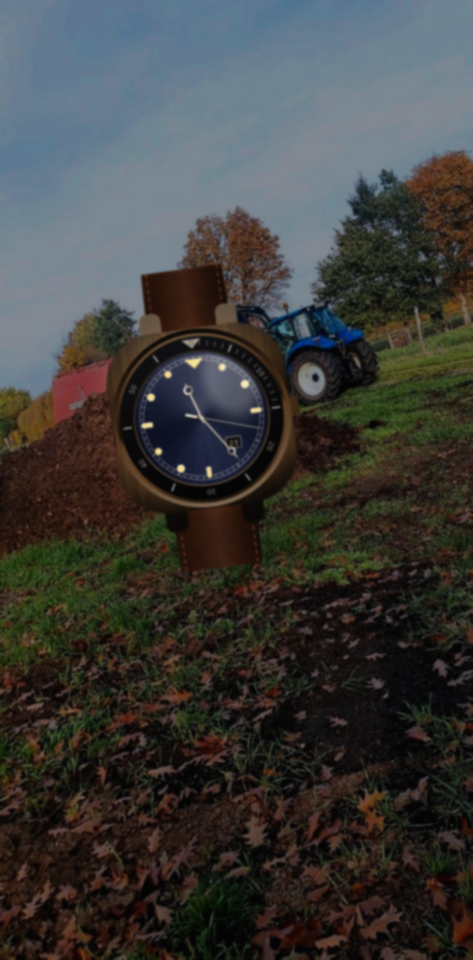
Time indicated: 11:24:18
